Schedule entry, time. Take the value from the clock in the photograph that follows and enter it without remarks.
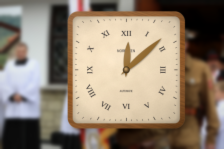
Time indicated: 12:08
